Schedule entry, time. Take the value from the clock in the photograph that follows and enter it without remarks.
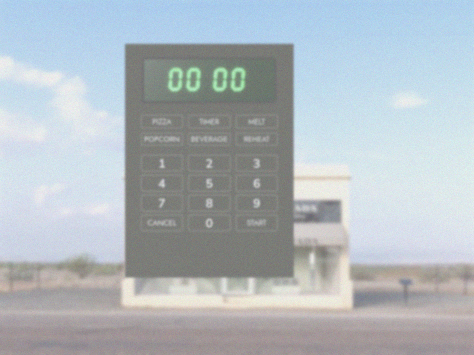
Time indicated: 0:00
